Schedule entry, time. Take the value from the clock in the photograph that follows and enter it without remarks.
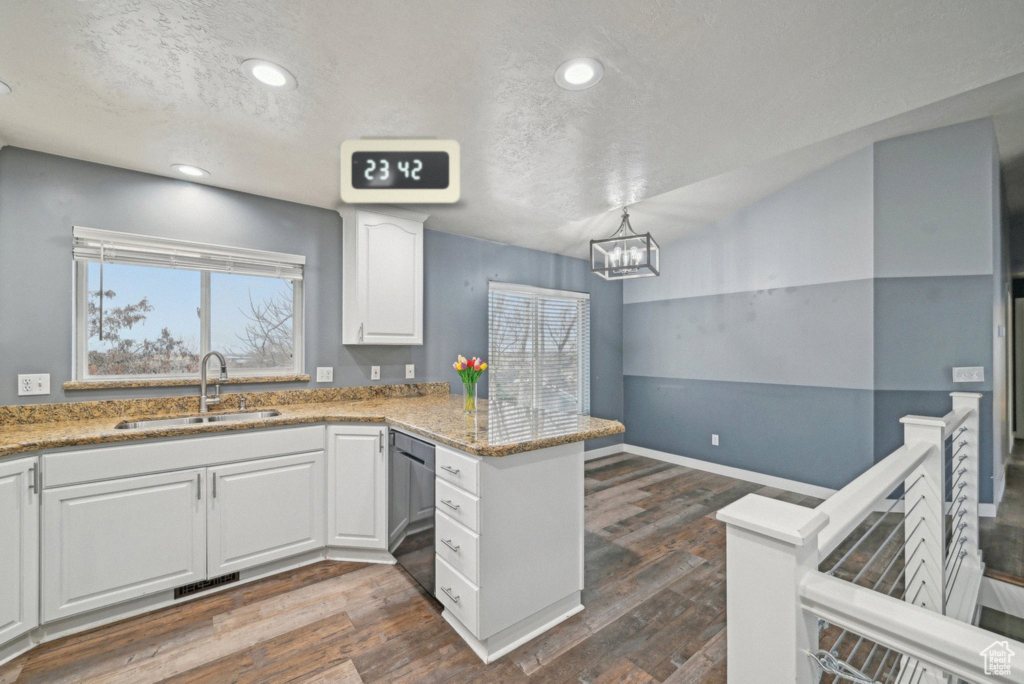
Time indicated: 23:42
